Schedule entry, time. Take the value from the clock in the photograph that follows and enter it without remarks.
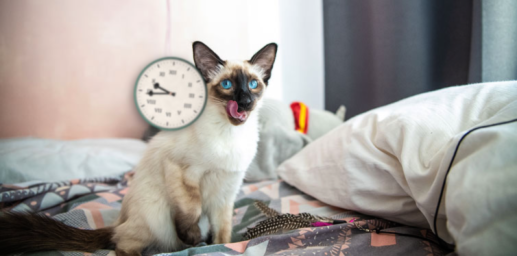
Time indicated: 9:44
